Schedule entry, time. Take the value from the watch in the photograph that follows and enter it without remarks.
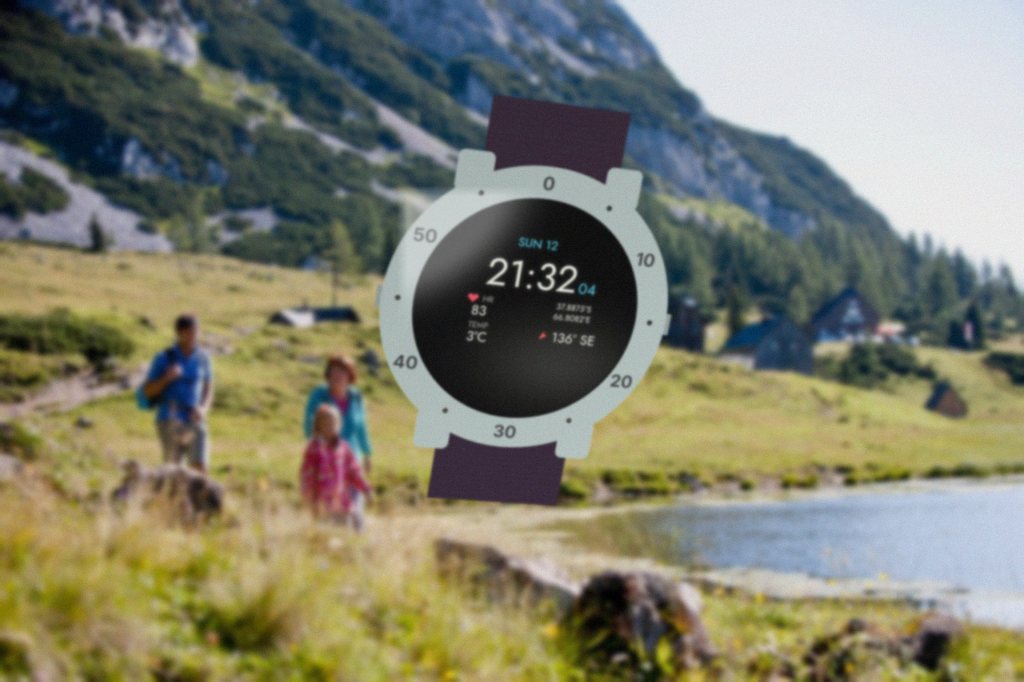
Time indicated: 21:32:04
